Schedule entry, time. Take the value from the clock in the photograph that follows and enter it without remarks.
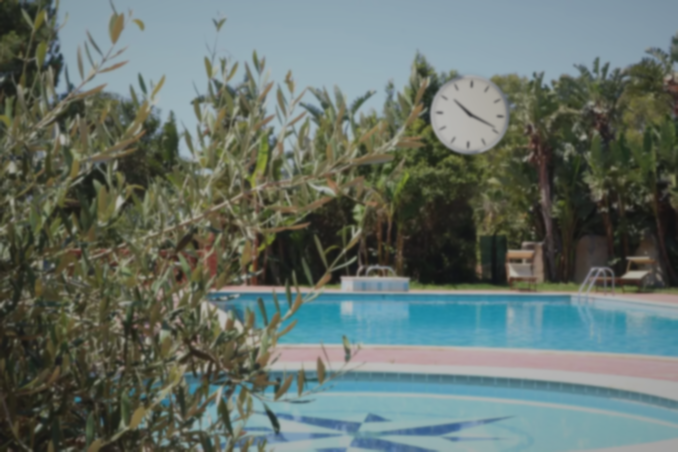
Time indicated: 10:19
